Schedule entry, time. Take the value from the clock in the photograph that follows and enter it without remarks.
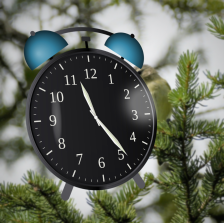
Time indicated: 11:24
